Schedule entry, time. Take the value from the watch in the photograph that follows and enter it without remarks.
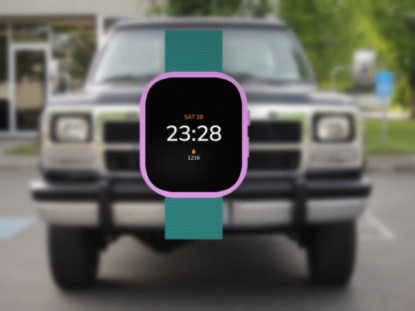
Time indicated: 23:28
